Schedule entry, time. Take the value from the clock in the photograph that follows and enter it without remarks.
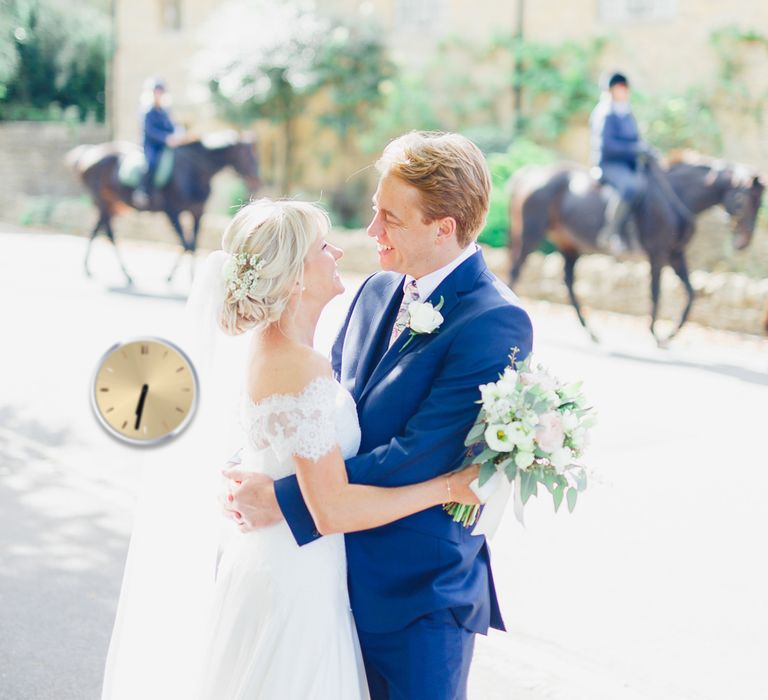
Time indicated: 6:32
